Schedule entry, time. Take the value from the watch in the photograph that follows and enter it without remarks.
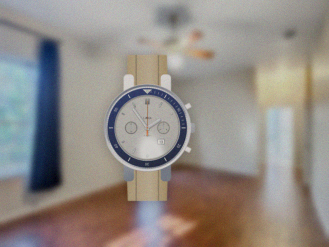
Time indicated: 1:54
